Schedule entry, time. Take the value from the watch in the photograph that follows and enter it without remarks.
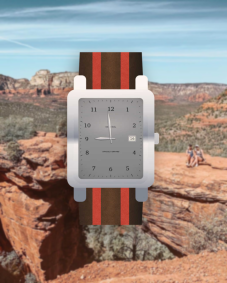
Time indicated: 8:59
